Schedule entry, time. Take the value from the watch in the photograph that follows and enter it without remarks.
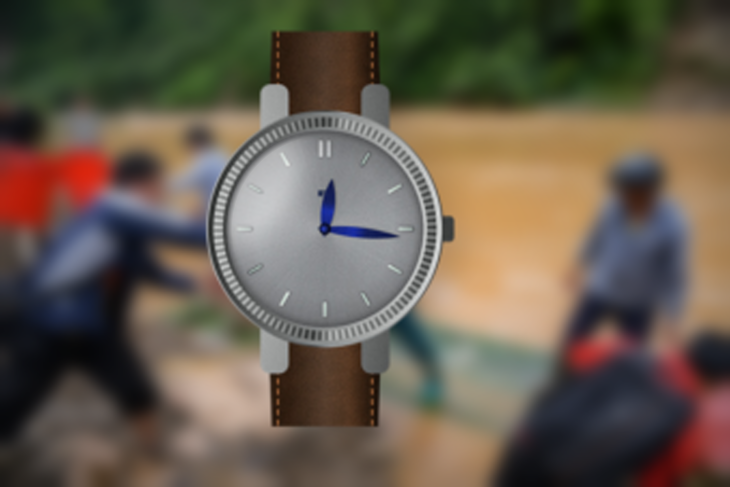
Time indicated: 12:16
